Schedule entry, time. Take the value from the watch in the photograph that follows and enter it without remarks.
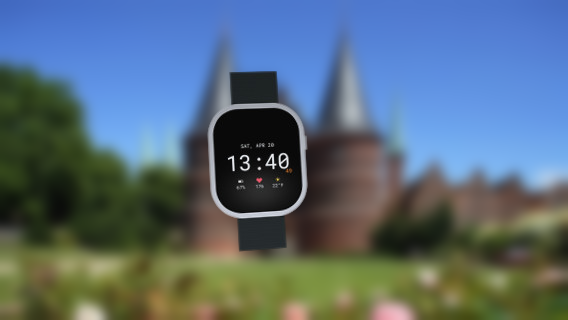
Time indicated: 13:40
